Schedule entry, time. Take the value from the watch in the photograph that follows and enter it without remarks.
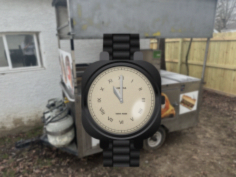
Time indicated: 11:00
